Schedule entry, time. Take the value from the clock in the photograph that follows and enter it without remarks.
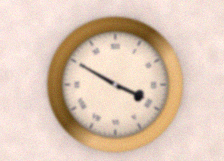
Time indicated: 3:50
